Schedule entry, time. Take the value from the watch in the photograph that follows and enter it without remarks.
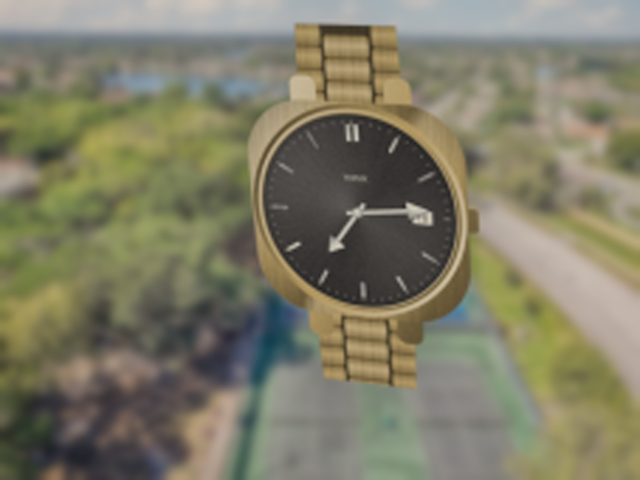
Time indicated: 7:14
